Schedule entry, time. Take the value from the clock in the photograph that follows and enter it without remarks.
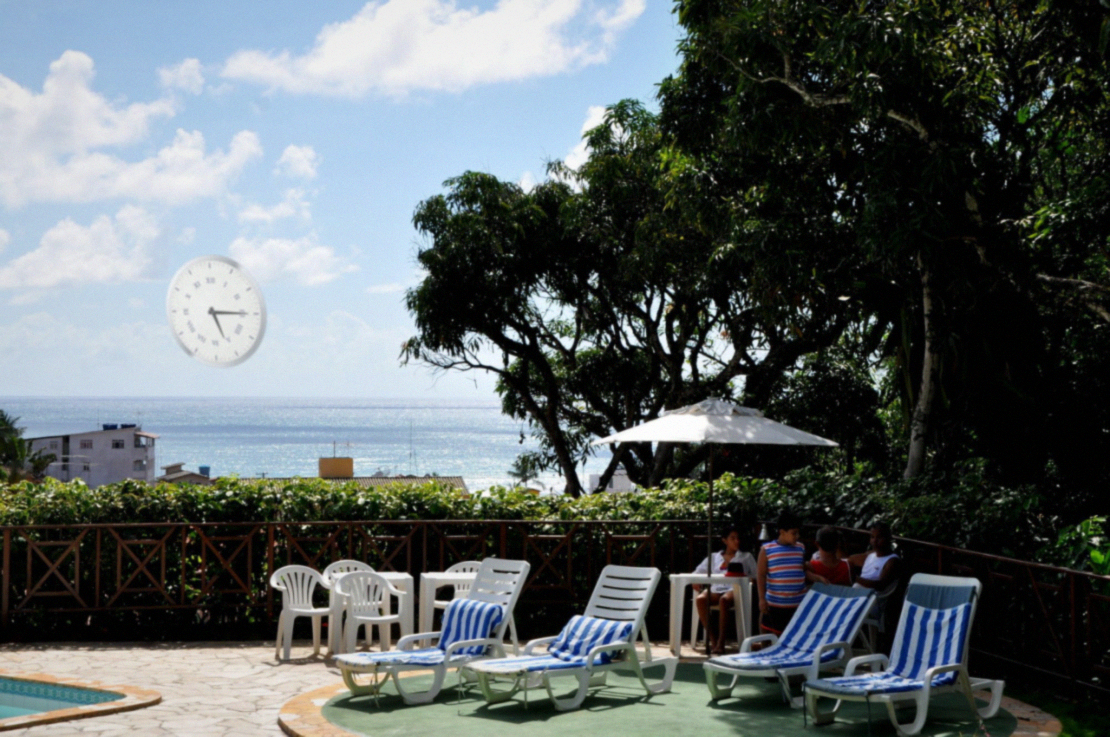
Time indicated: 5:15
